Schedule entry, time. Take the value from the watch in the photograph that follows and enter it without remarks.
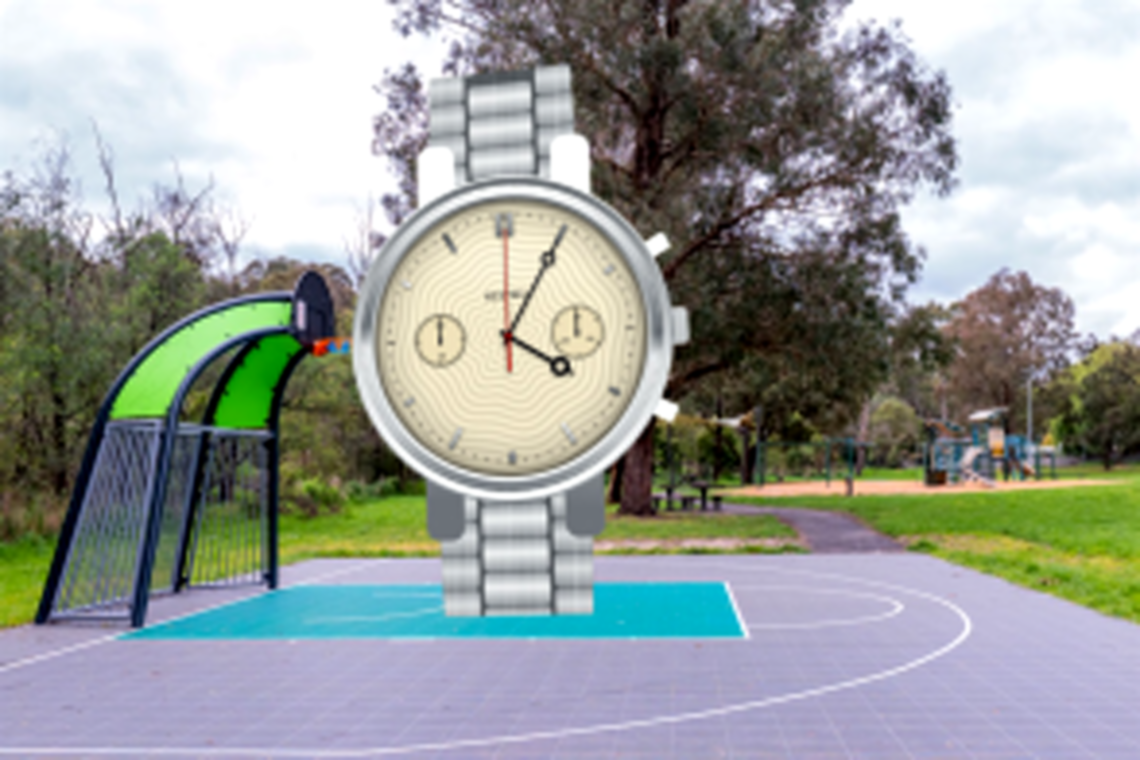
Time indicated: 4:05
